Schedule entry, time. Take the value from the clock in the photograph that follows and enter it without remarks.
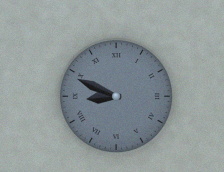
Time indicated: 8:49
